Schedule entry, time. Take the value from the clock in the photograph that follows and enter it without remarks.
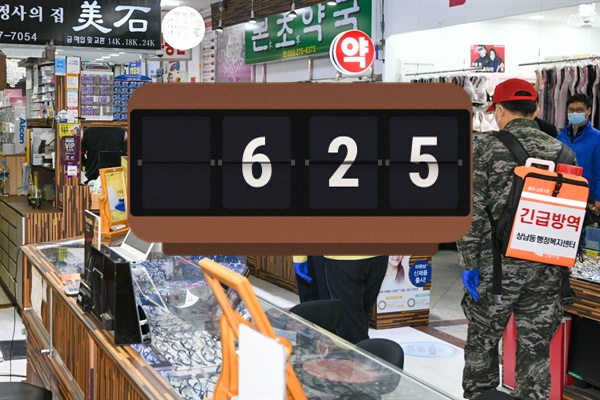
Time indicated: 6:25
